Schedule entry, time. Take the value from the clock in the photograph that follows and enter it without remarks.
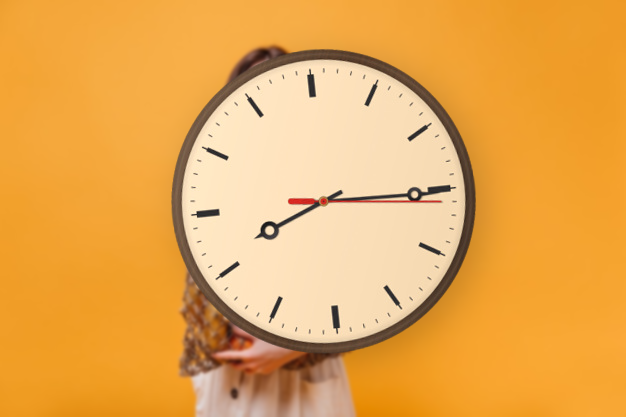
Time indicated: 8:15:16
